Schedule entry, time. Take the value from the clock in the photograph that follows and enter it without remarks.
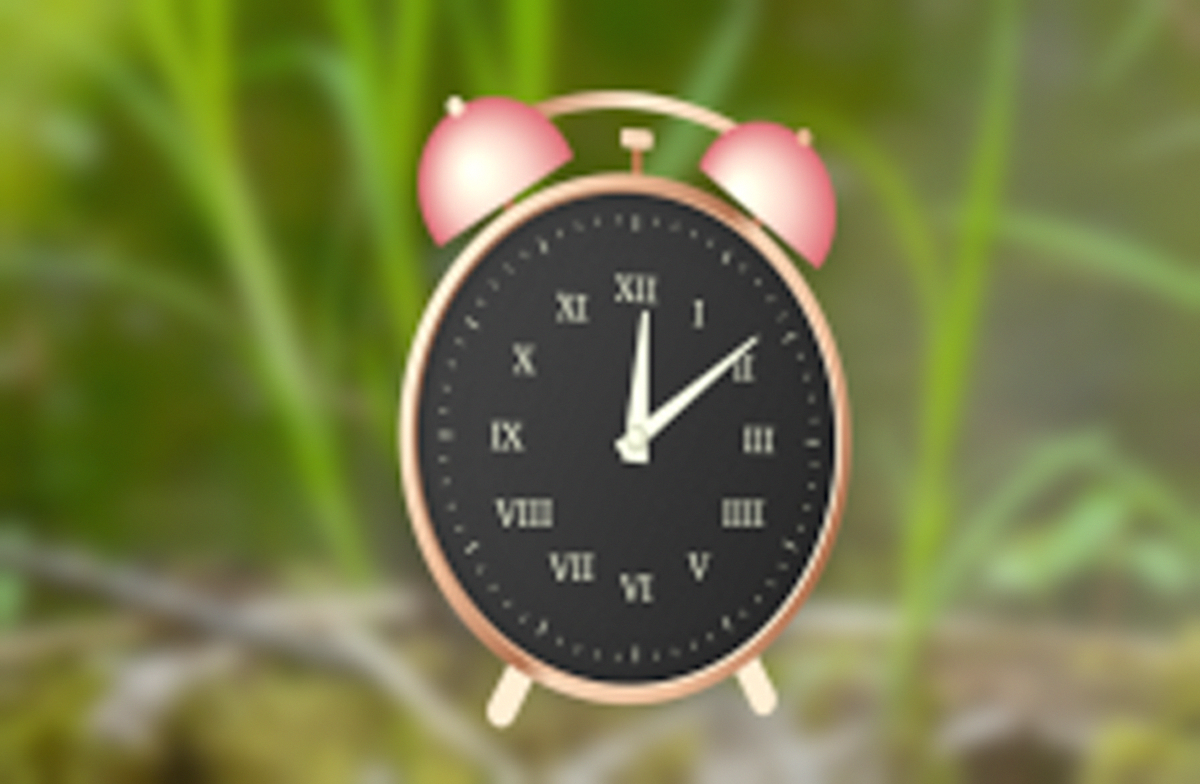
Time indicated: 12:09
